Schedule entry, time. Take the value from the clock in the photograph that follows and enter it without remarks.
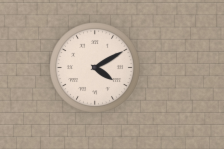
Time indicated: 4:10
